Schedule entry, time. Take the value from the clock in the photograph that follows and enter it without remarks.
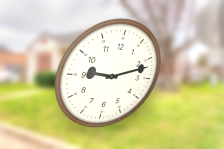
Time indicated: 9:12
